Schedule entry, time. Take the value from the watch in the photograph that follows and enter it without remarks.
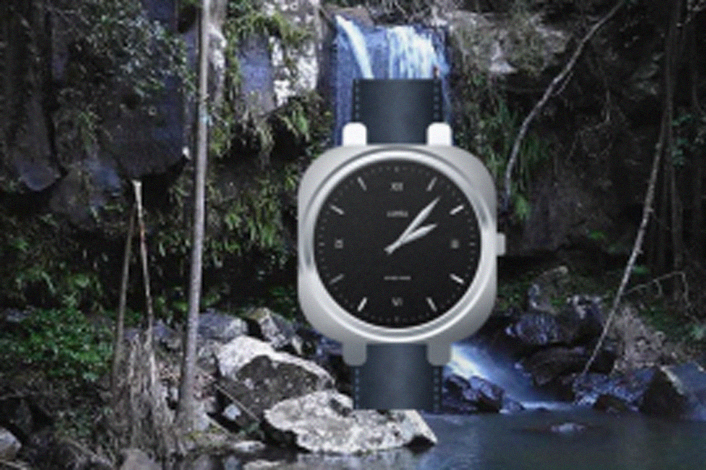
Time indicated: 2:07
